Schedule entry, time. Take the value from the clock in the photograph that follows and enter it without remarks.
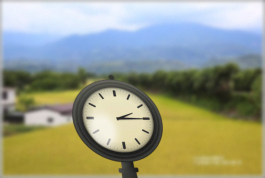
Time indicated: 2:15
